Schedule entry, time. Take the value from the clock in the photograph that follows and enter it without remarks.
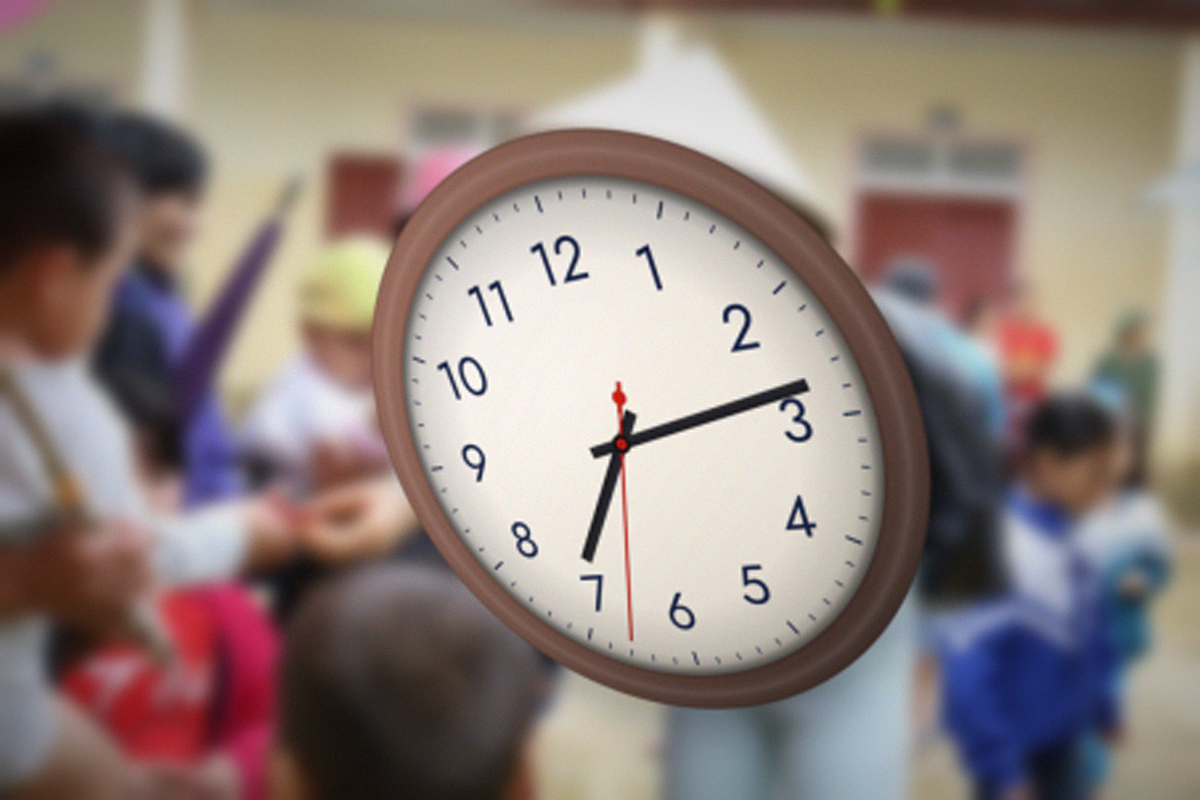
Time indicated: 7:13:33
